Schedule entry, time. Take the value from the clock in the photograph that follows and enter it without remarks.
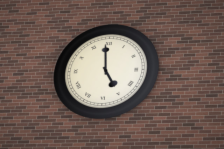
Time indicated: 4:59
